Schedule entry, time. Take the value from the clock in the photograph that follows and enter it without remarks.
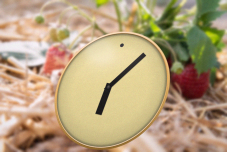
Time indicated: 6:06
